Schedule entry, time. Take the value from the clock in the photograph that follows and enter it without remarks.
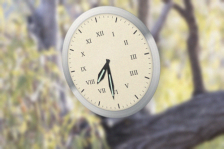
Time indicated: 7:31
